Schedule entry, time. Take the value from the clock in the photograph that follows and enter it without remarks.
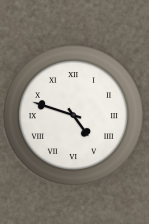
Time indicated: 4:48
